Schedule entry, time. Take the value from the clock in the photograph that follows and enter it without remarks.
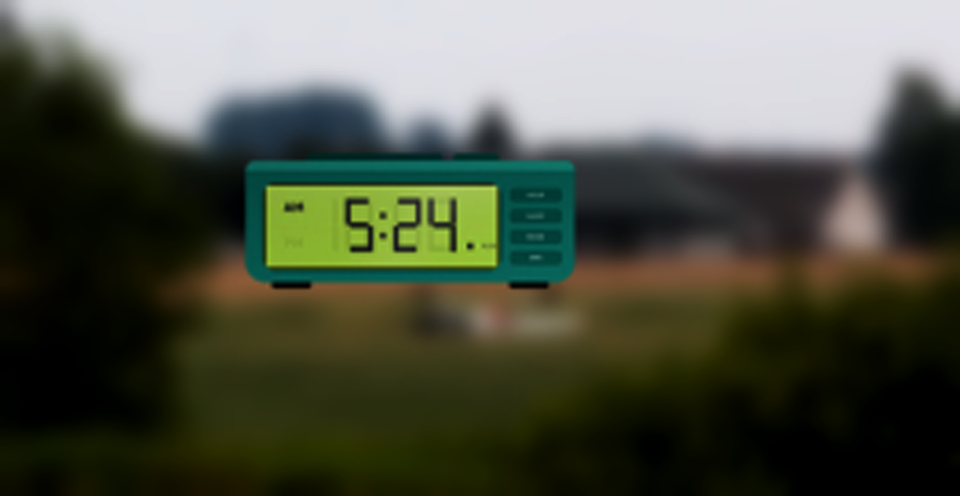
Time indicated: 5:24
